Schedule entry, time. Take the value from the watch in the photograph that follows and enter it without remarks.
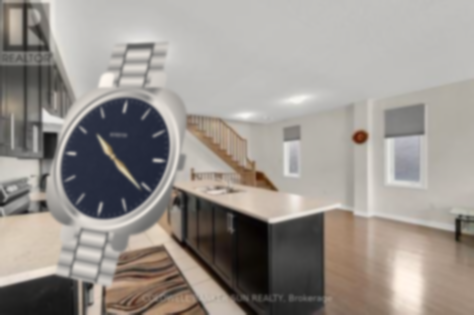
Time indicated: 10:21
